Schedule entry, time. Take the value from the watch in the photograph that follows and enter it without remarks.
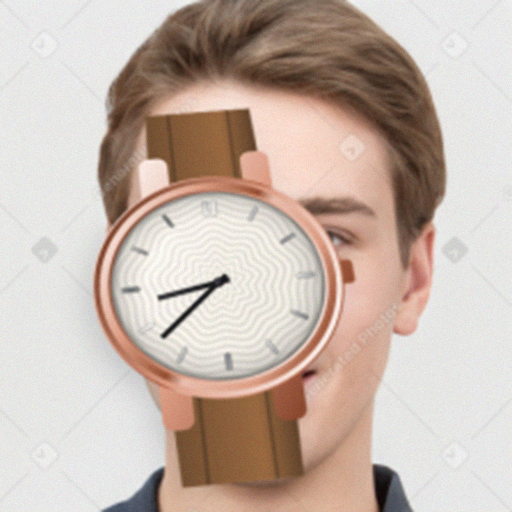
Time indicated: 8:38
